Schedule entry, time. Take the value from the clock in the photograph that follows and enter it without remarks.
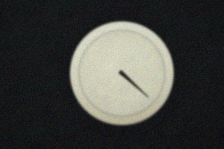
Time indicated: 4:22
